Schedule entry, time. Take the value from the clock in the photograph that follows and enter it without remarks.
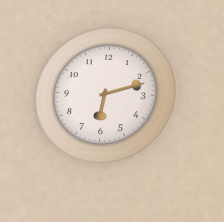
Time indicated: 6:12
